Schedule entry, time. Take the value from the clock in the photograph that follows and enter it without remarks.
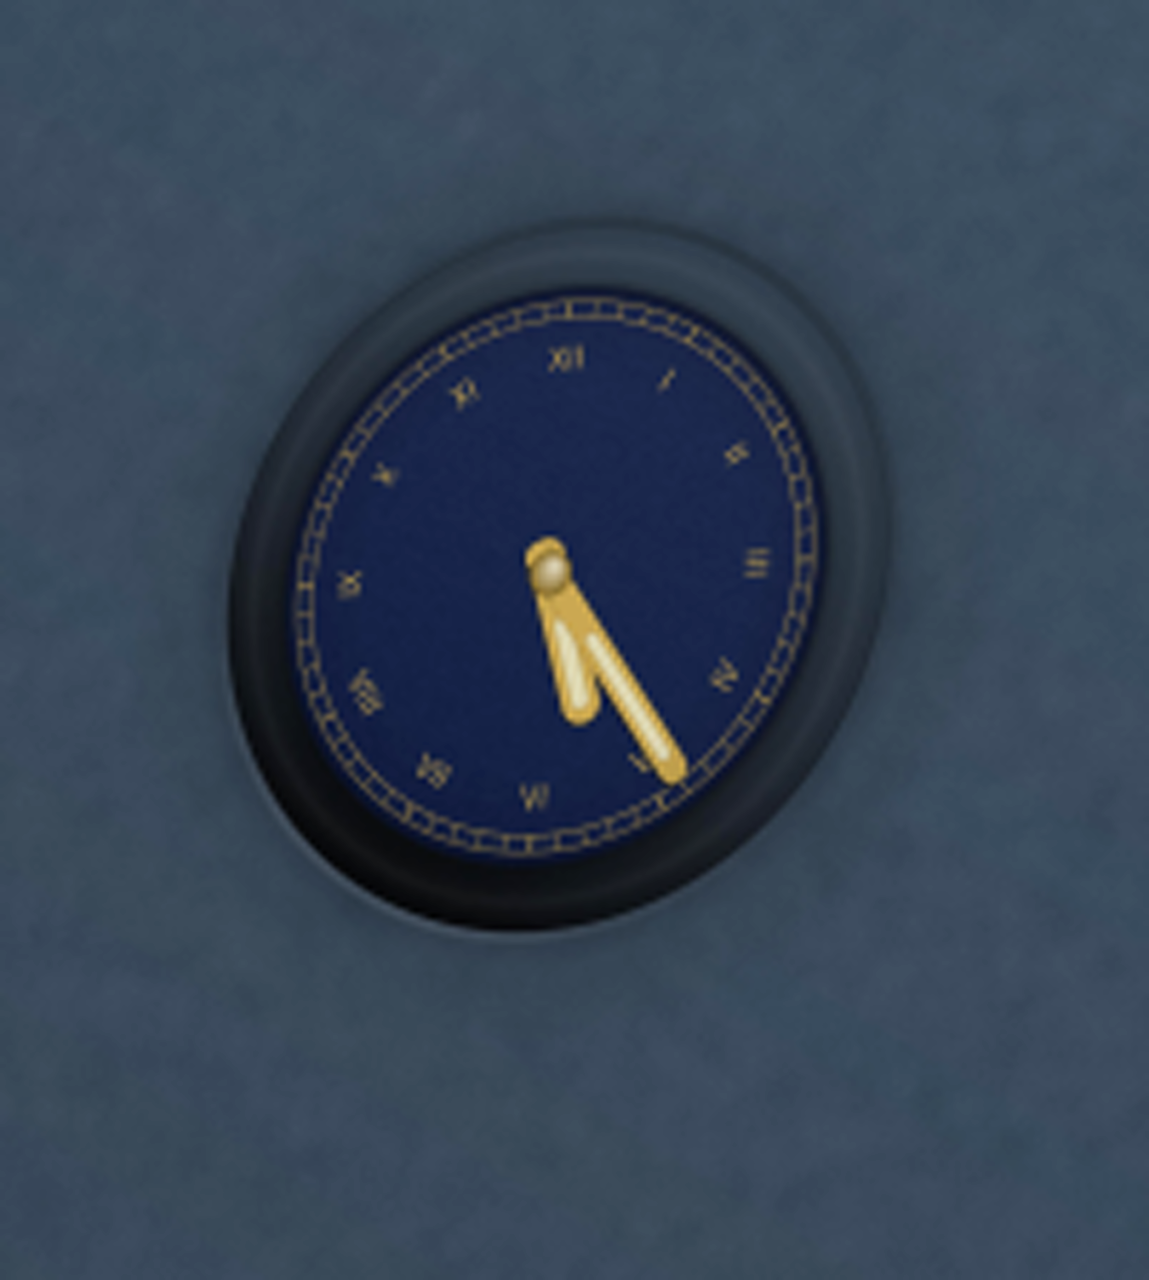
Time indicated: 5:24
